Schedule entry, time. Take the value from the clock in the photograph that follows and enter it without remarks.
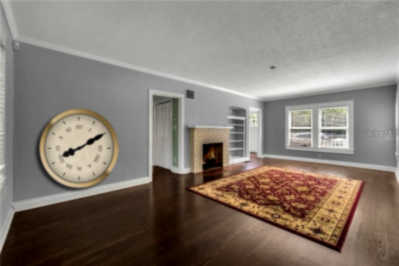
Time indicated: 8:10
